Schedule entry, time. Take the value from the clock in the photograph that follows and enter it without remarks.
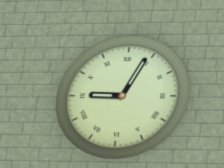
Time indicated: 9:04
